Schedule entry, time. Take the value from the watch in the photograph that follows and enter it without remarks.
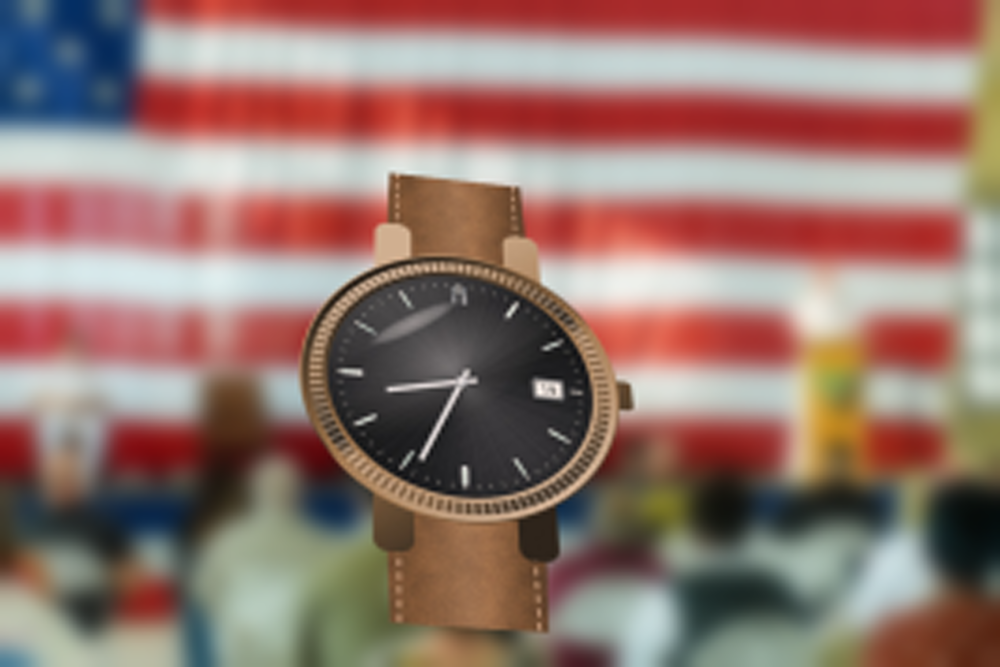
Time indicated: 8:34
